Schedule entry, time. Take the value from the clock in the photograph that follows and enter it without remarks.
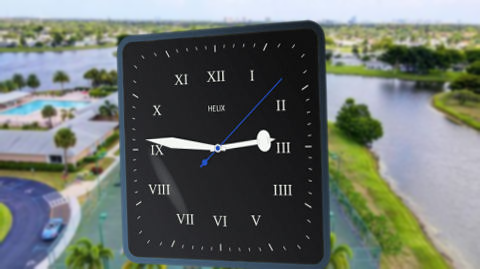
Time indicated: 2:46:08
